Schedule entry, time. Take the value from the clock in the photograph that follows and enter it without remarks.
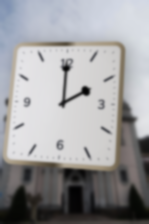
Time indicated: 2:00
